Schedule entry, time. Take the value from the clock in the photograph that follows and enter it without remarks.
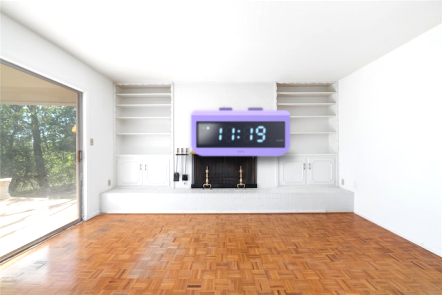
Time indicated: 11:19
